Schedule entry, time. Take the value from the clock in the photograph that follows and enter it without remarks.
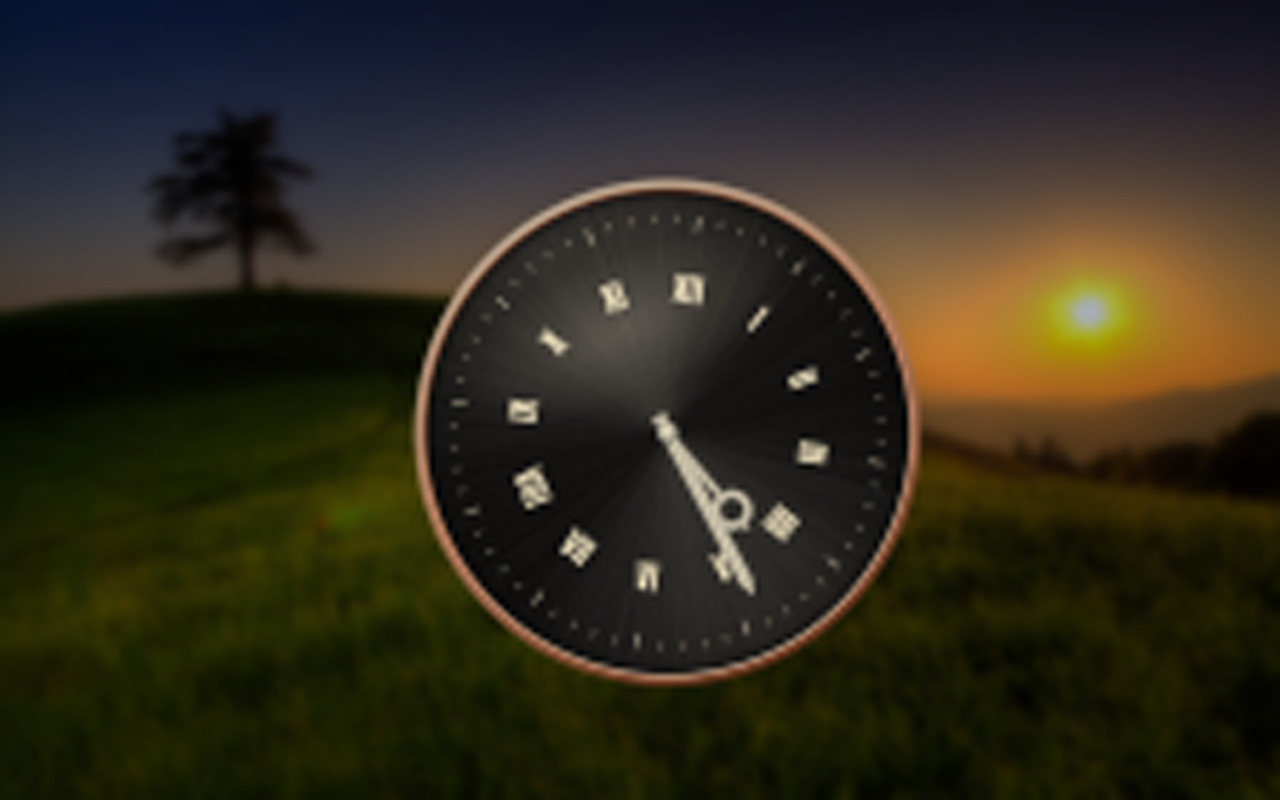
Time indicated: 4:24
